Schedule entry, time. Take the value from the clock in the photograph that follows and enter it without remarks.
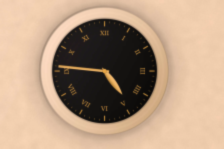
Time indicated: 4:46
